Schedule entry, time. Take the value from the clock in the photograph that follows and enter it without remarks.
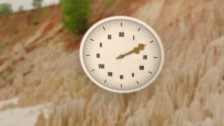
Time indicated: 2:10
